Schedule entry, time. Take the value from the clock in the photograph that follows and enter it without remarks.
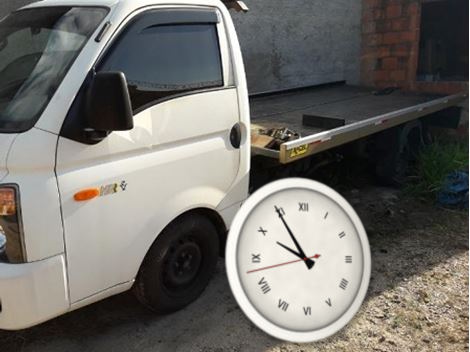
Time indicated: 9:54:43
